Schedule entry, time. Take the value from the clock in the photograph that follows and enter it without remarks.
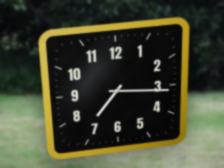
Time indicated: 7:16
